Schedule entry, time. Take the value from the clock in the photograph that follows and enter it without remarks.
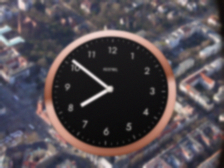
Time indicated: 7:51
